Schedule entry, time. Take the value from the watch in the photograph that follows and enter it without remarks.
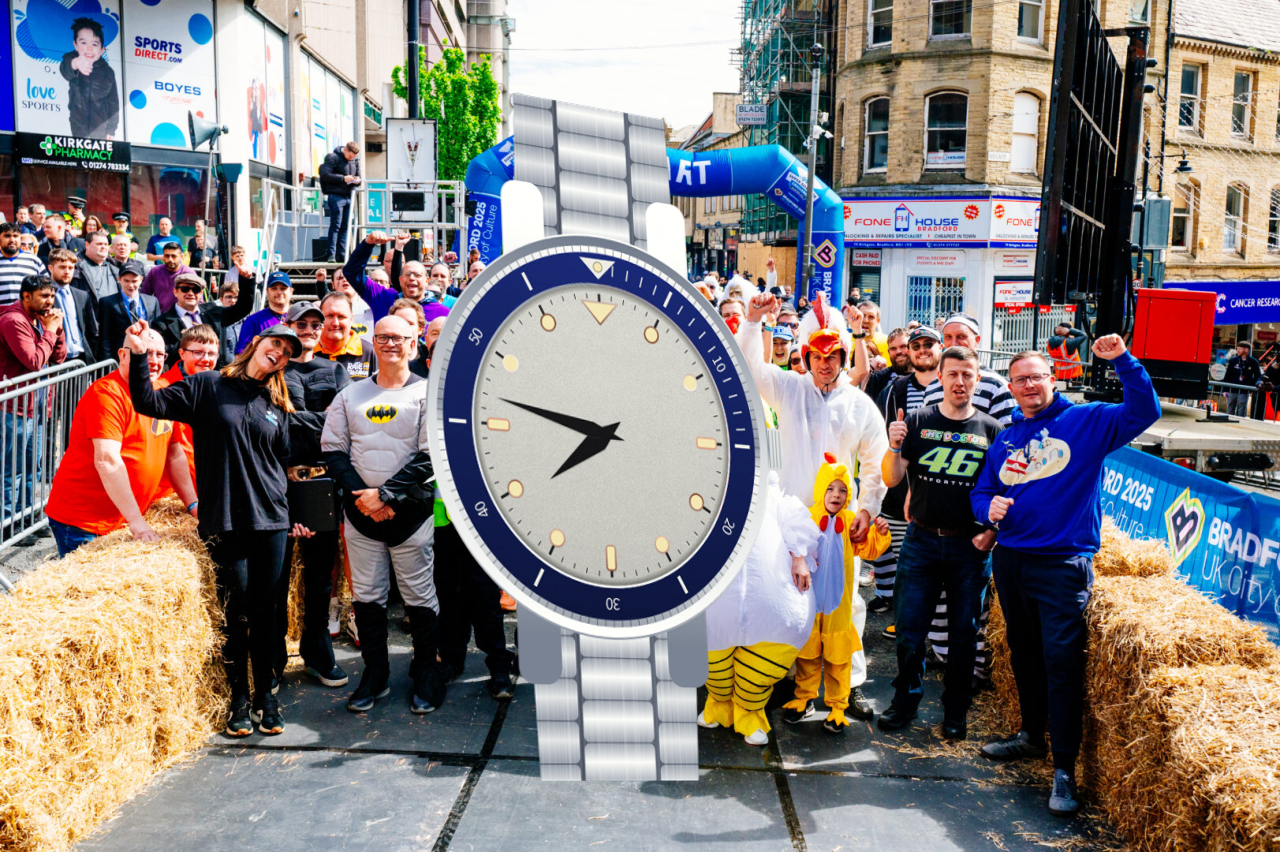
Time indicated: 7:47
